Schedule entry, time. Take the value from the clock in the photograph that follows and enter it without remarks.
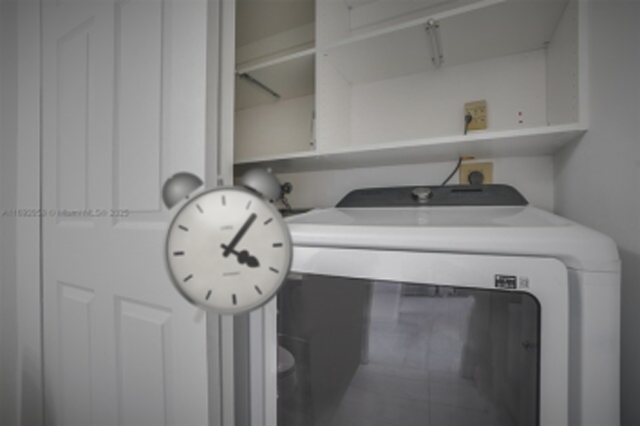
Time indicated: 4:07
